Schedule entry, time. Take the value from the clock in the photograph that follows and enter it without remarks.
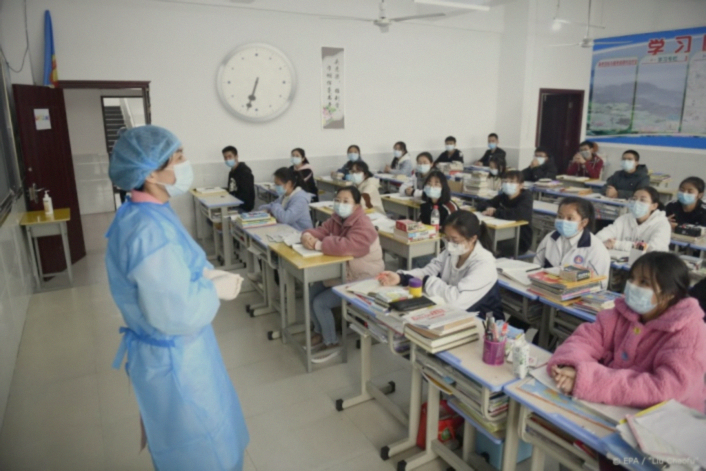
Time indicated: 6:33
